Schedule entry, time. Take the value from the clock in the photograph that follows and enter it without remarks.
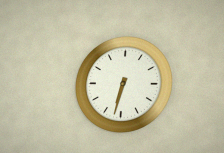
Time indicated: 6:32
